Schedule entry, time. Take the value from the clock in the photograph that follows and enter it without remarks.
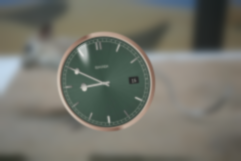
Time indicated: 8:50
